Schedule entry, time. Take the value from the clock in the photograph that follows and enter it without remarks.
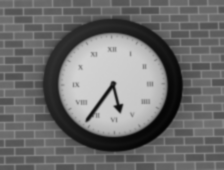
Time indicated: 5:36
